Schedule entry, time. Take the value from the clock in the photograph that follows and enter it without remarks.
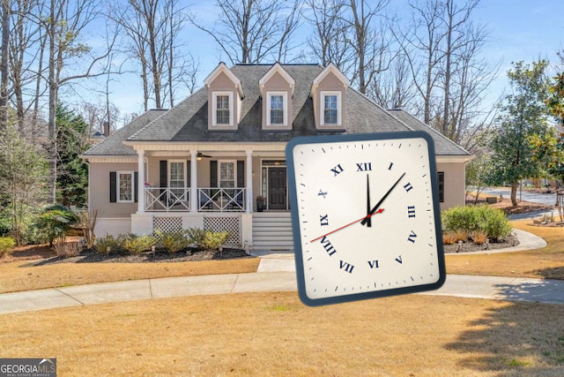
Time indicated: 12:07:42
